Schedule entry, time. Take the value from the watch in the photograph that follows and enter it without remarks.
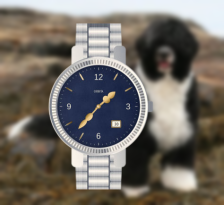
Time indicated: 1:37
